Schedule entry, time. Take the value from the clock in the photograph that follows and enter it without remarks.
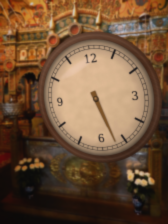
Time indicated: 5:27
